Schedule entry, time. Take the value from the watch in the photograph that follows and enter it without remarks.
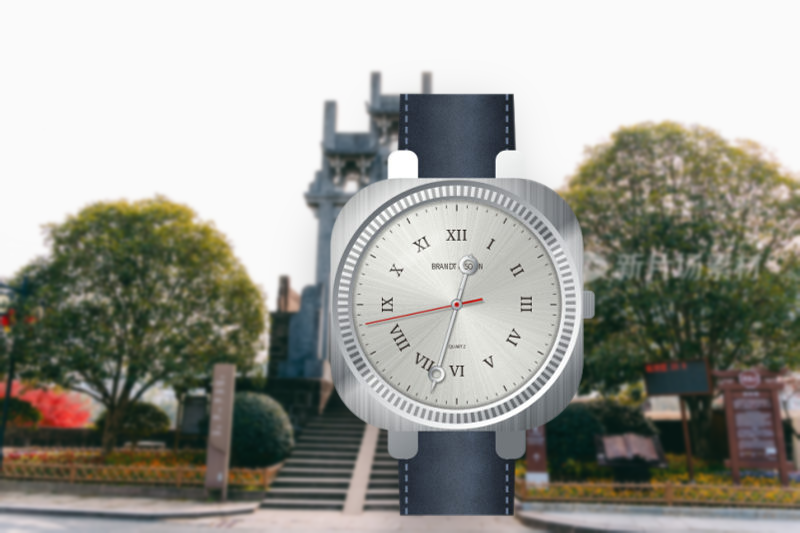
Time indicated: 12:32:43
